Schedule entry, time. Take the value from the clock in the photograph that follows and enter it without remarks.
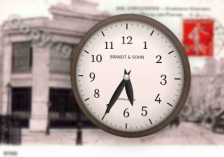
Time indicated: 5:35
